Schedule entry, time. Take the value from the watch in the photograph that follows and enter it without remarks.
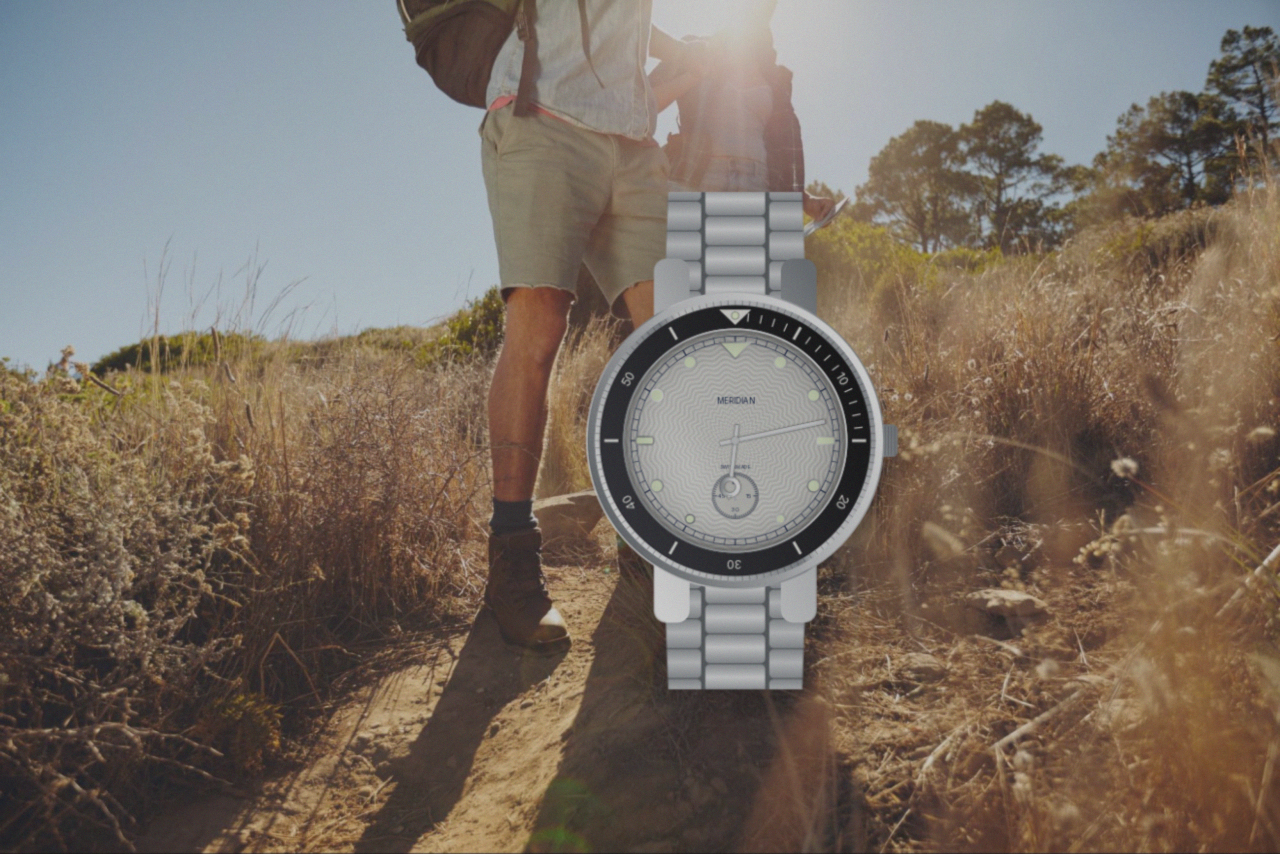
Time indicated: 6:13
